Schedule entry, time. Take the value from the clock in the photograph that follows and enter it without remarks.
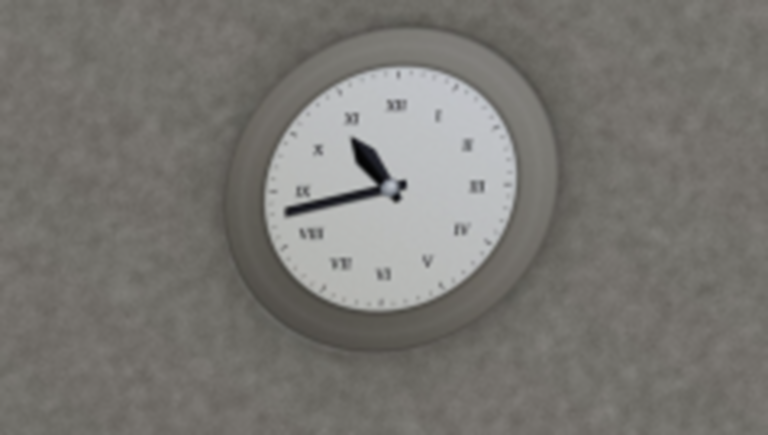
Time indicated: 10:43
